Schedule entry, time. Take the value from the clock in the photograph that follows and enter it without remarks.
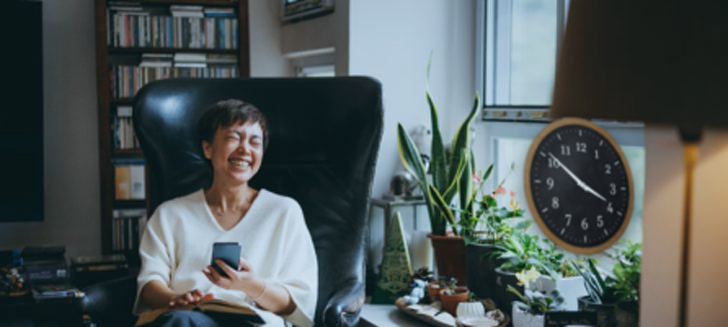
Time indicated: 3:51
